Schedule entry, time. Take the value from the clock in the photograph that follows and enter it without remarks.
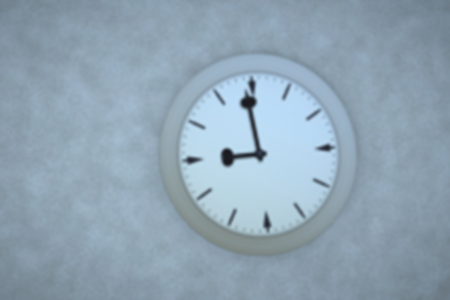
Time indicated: 8:59
